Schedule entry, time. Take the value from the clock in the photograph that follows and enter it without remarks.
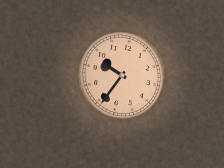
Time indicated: 9:34
